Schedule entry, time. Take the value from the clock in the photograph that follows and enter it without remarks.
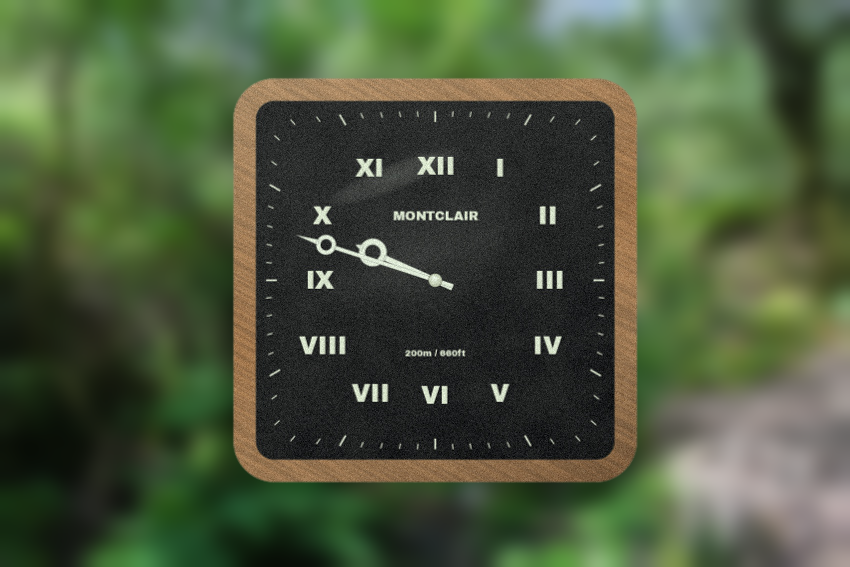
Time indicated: 9:48
